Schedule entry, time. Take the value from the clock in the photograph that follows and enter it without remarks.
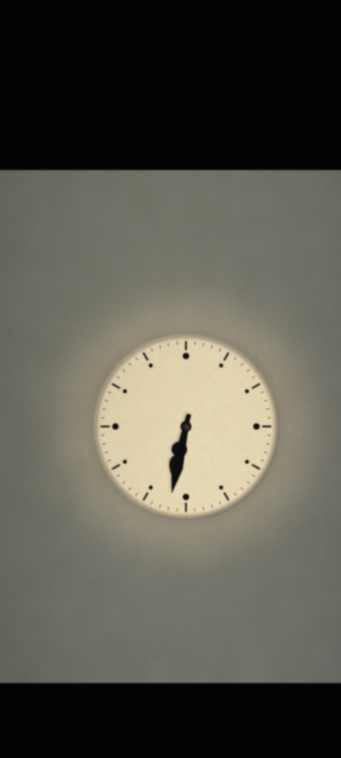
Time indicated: 6:32
